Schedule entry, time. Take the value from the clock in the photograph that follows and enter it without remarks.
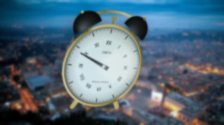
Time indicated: 9:49
